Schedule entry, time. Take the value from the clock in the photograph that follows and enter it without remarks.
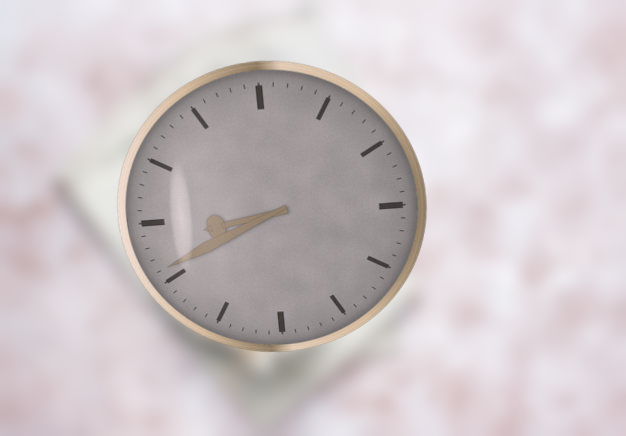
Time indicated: 8:41
